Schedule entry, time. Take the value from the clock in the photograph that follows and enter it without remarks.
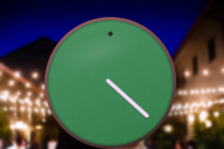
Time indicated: 4:22
